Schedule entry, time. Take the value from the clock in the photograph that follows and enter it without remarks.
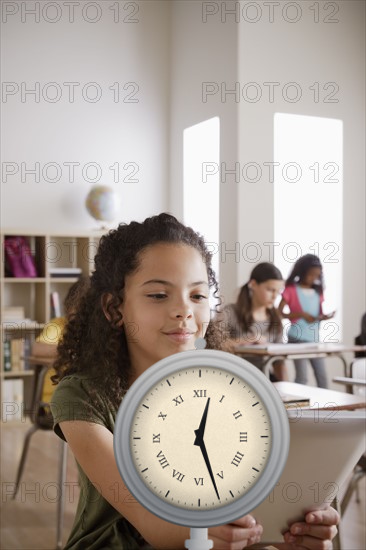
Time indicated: 12:27
